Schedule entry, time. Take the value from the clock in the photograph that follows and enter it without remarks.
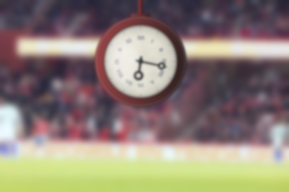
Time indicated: 6:17
